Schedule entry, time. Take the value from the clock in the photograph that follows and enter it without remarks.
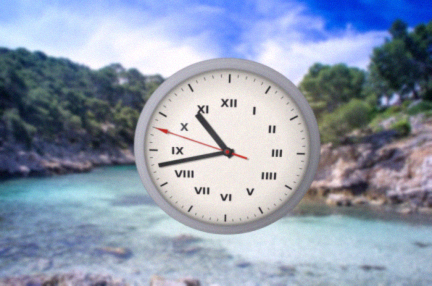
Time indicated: 10:42:48
